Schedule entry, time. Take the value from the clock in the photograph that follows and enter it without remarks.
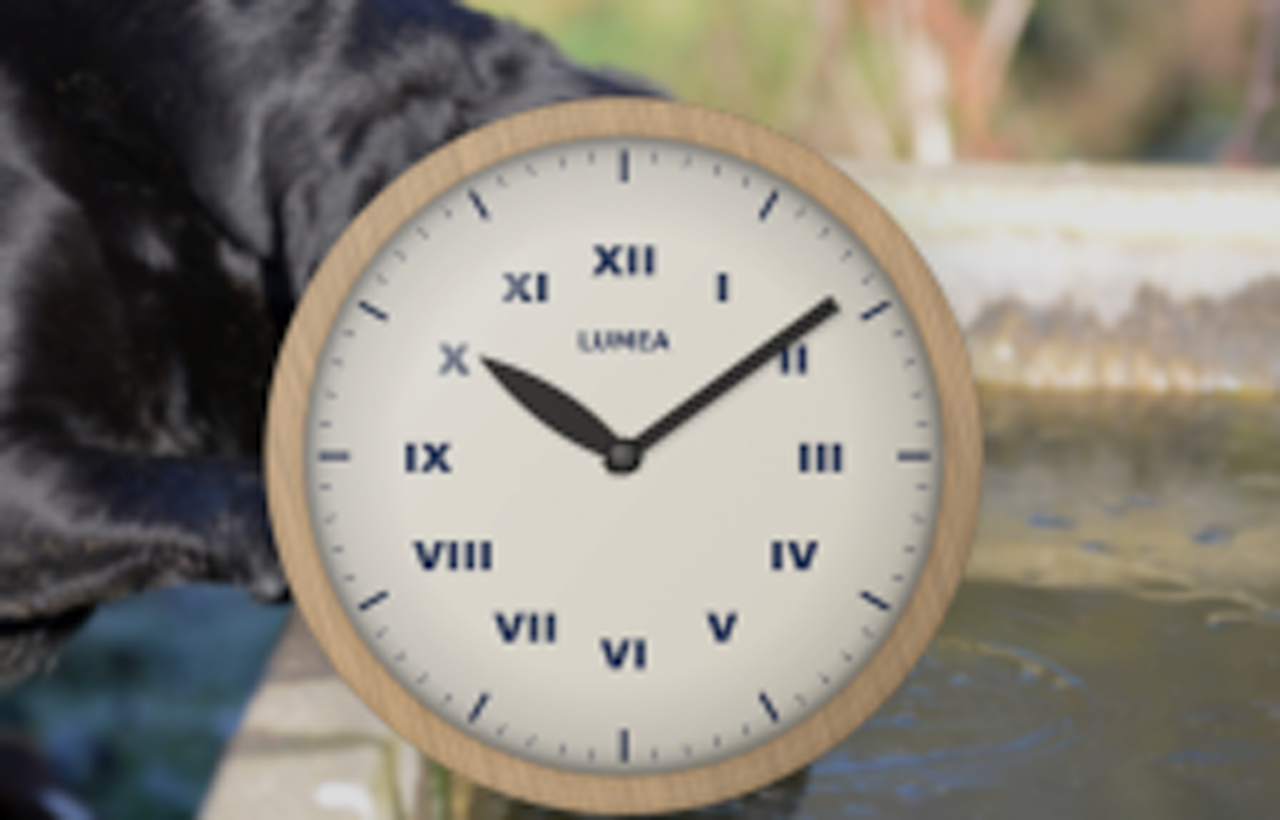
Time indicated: 10:09
